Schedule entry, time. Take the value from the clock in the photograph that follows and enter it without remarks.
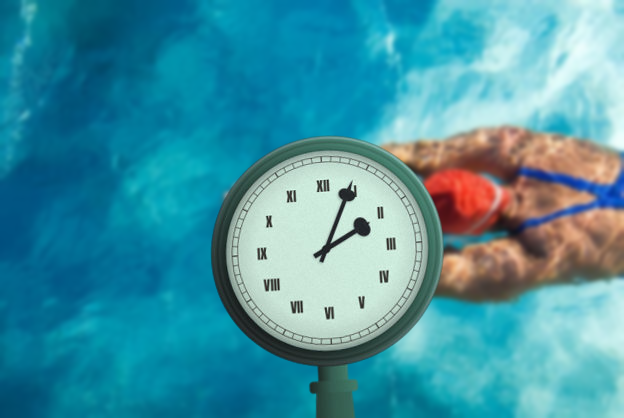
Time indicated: 2:04
